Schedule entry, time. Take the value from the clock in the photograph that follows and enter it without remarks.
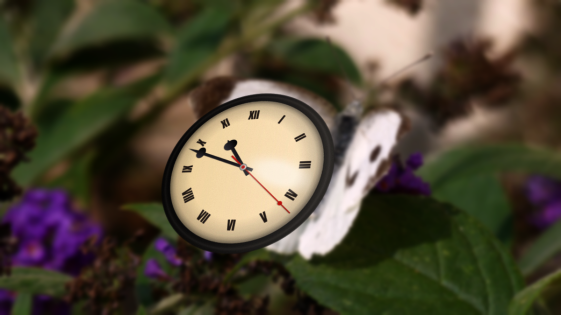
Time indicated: 10:48:22
